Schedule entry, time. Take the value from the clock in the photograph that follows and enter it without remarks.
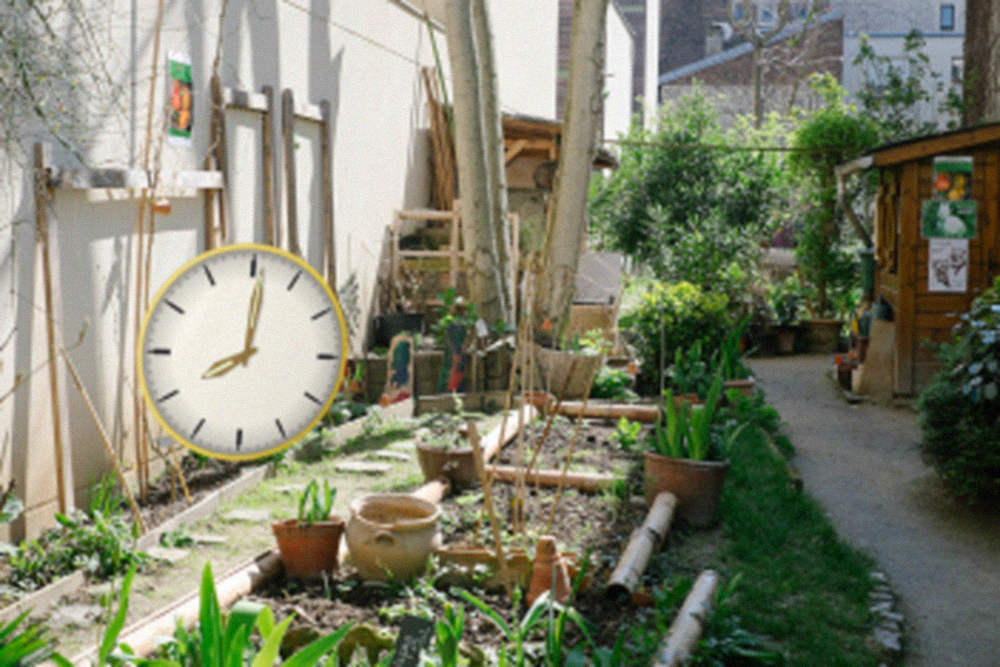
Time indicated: 8:01
